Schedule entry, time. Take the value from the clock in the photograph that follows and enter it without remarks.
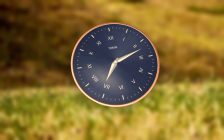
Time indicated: 7:12
